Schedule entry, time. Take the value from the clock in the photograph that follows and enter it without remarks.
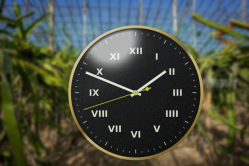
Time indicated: 1:48:42
